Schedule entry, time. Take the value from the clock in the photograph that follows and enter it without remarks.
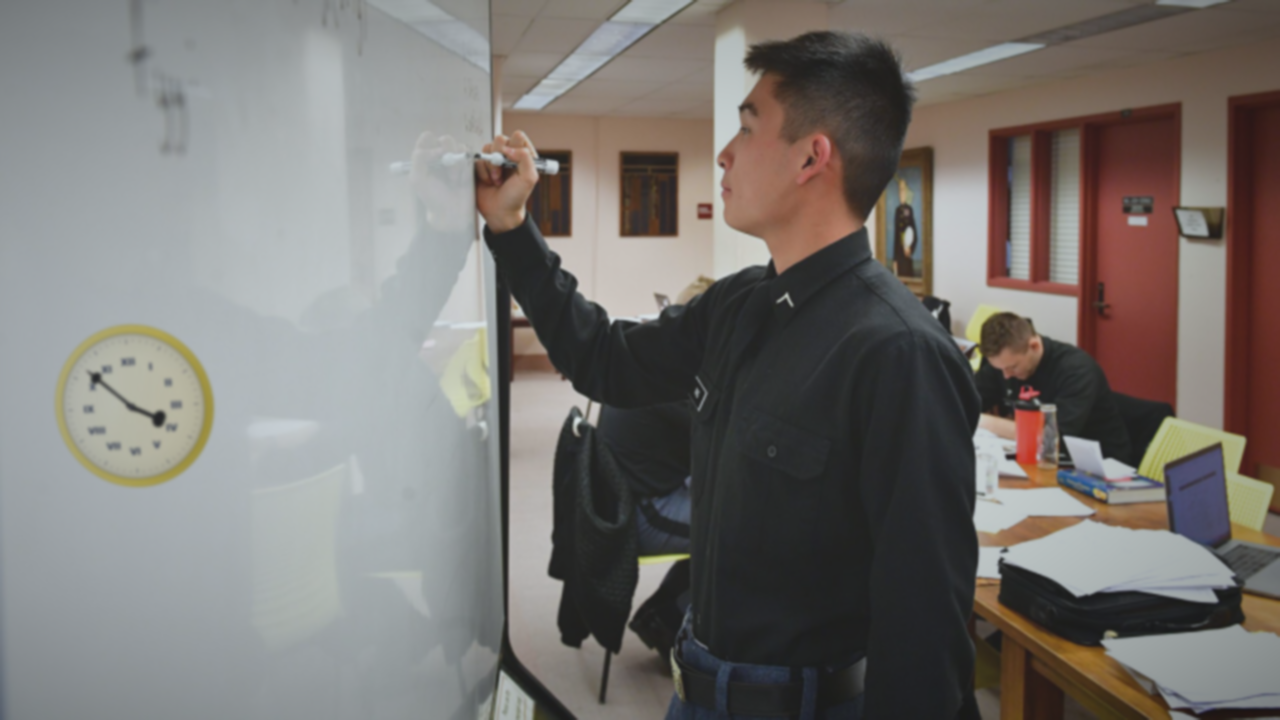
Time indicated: 3:52
